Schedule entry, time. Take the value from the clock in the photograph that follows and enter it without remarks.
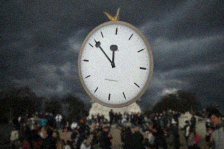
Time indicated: 11:52
